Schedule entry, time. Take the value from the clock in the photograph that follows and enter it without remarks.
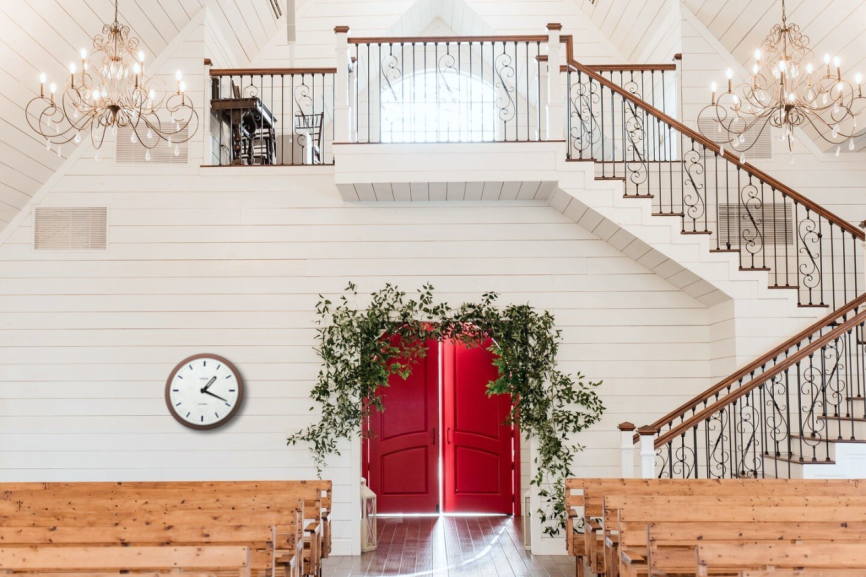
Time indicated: 1:19
